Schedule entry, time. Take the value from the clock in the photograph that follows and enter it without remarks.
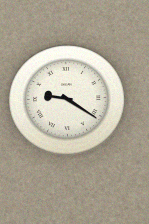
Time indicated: 9:21
